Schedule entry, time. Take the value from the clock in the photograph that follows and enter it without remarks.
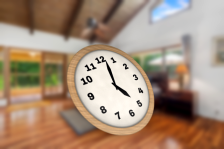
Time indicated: 5:02
